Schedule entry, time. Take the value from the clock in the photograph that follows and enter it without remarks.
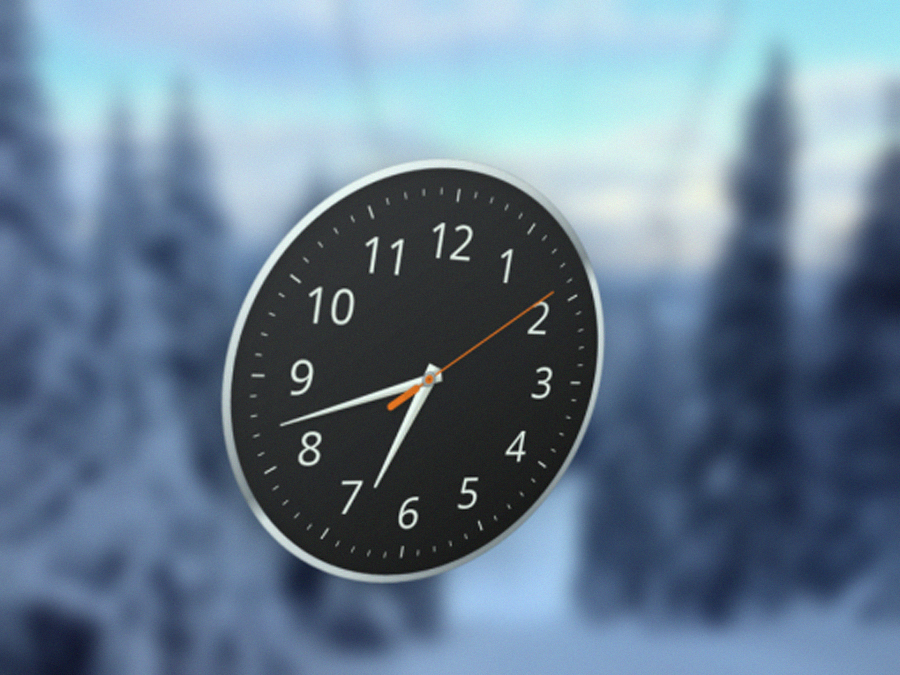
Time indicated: 6:42:09
